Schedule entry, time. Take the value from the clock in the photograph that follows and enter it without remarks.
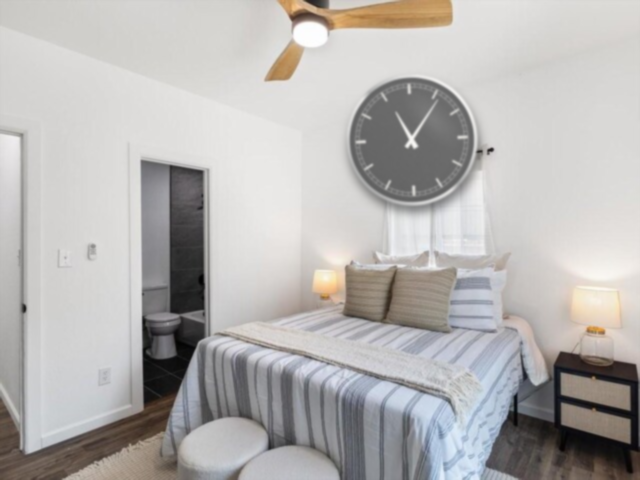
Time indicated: 11:06
